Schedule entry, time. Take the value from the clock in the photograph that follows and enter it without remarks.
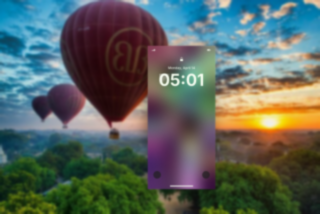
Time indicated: 5:01
